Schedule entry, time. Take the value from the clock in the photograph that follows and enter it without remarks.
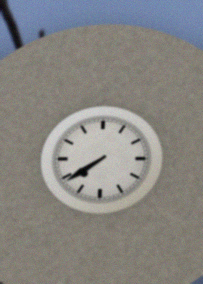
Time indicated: 7:39
